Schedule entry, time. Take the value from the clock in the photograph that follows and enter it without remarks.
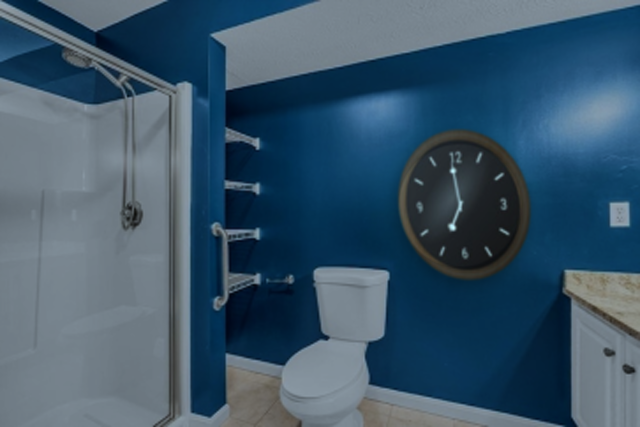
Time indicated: 6:59
